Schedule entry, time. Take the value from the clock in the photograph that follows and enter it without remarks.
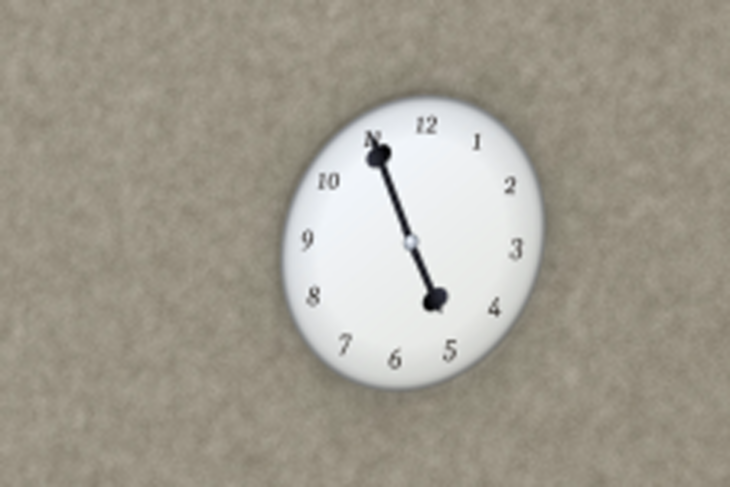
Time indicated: 4:55
